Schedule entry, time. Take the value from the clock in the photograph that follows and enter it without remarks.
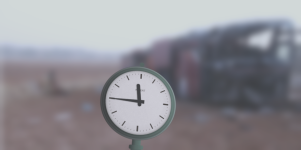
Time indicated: 11:45
